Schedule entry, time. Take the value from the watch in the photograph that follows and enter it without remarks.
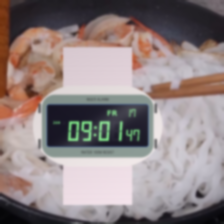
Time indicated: 9:01:47
